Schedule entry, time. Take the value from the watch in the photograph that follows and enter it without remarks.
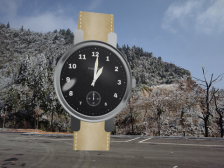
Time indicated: 1:01
